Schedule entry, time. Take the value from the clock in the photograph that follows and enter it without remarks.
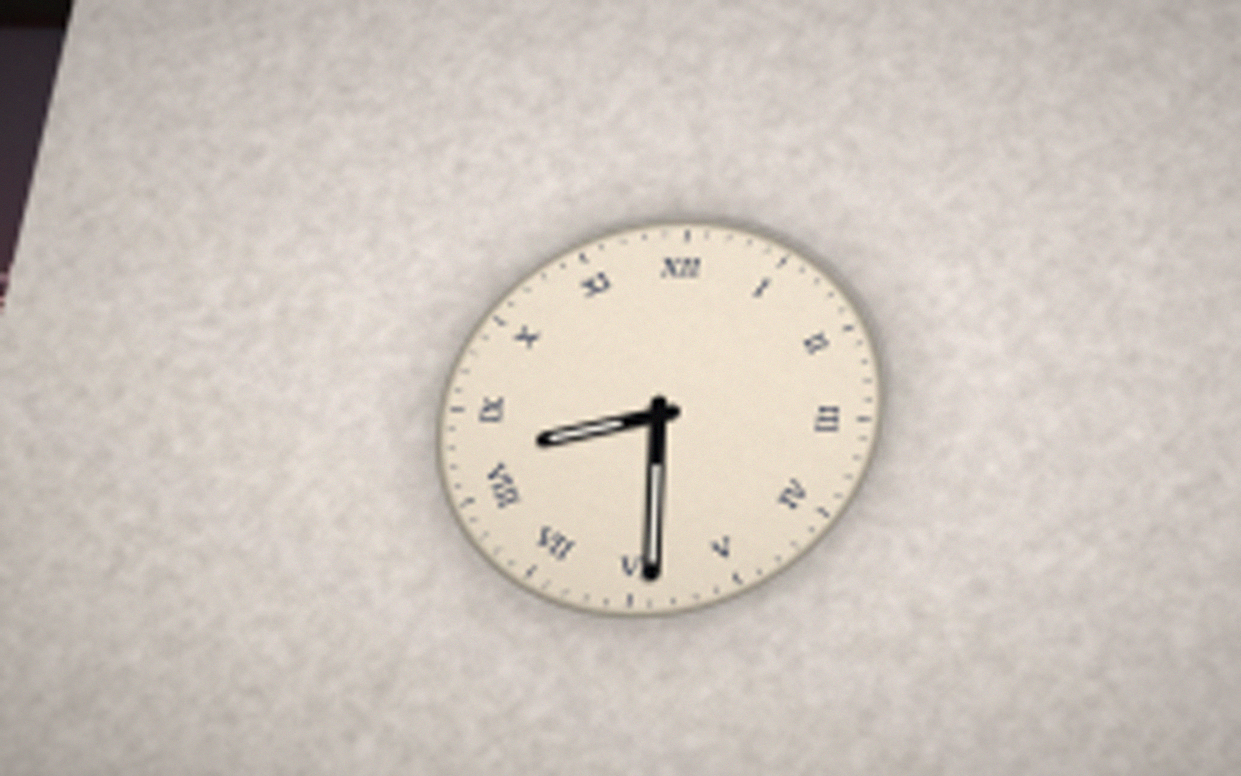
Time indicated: 8:29
